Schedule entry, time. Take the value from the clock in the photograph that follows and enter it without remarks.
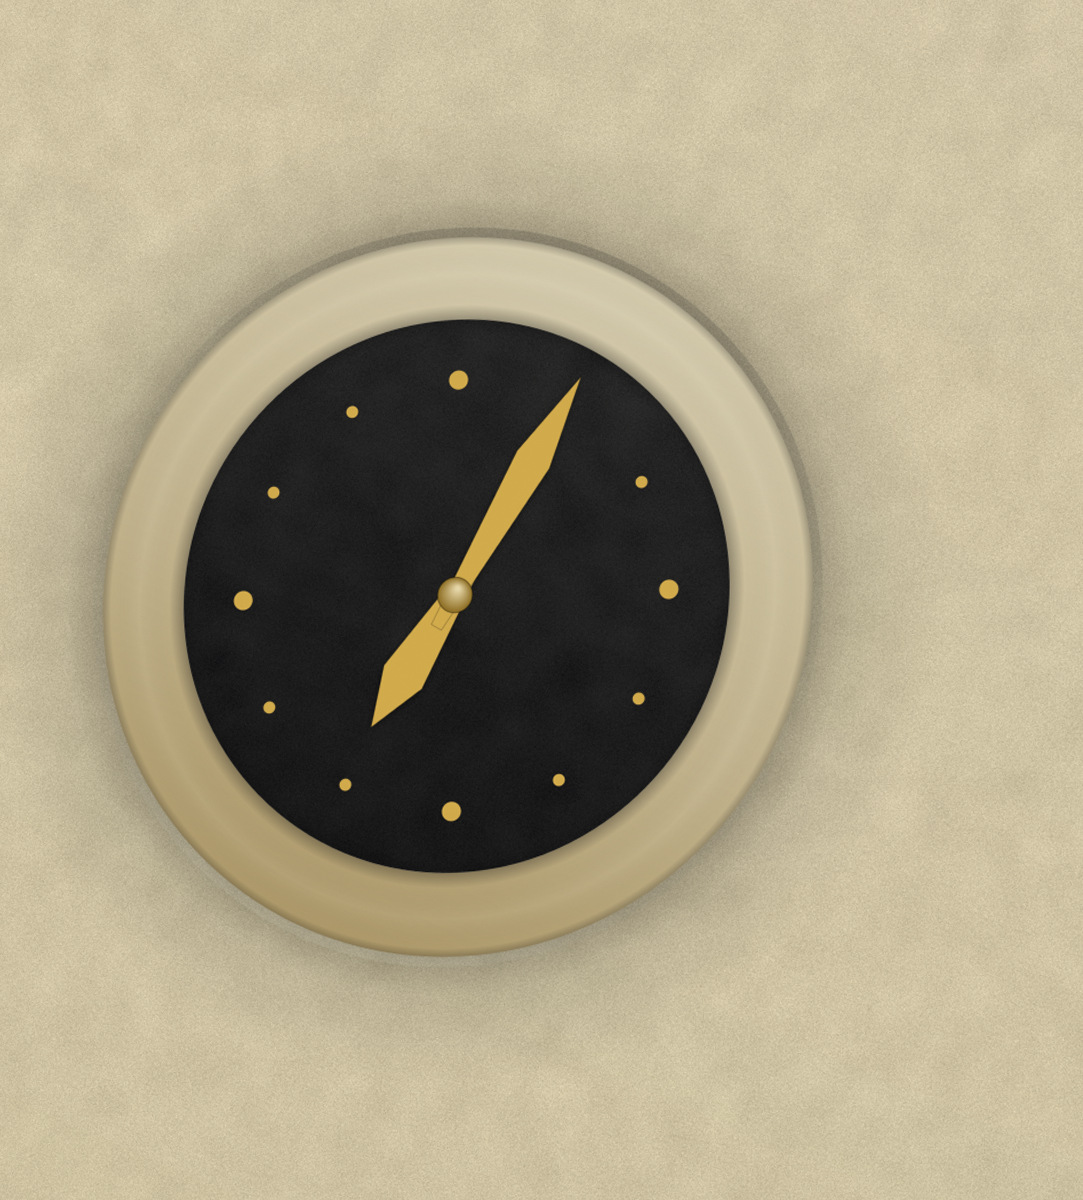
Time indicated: 7:05
